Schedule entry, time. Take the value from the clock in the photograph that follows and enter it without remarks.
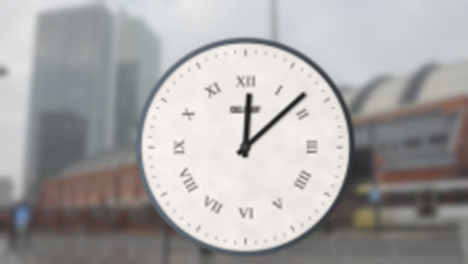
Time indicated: 12:08
